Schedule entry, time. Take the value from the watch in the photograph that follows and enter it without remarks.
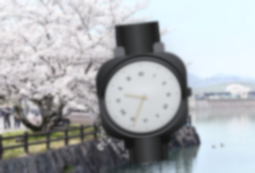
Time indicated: 9:34
